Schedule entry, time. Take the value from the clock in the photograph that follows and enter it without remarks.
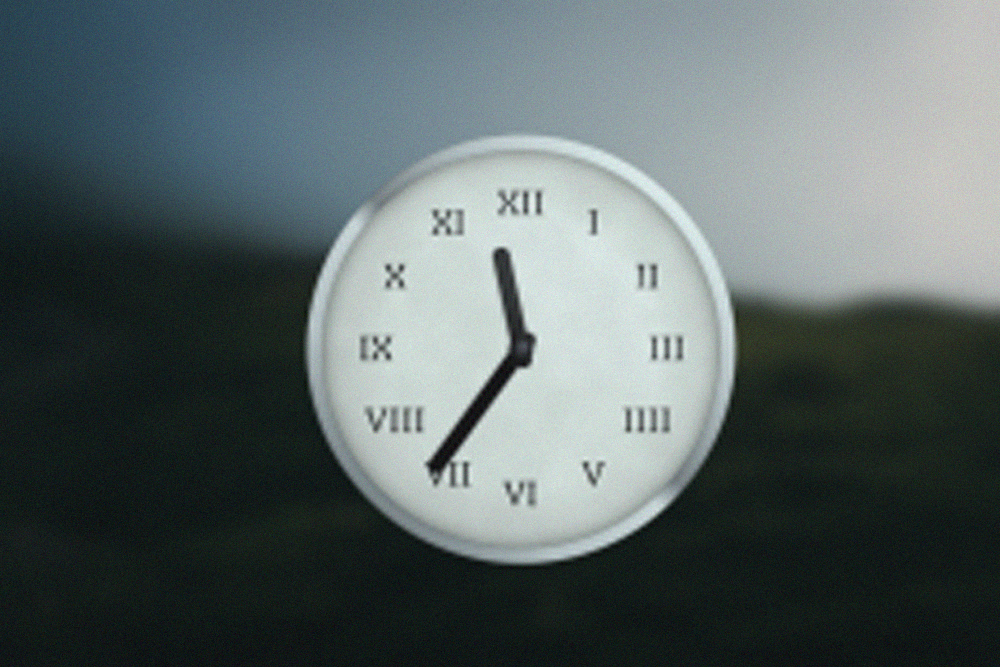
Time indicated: 11:36
